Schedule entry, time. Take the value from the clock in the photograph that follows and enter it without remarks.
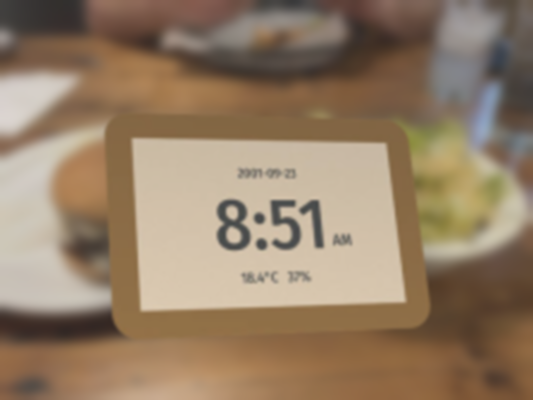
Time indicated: 8:51
